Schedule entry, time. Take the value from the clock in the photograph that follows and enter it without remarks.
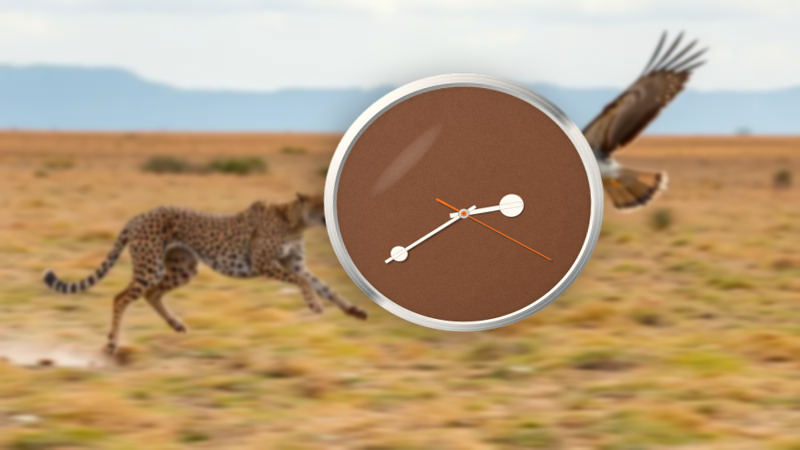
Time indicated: 2:39:20
